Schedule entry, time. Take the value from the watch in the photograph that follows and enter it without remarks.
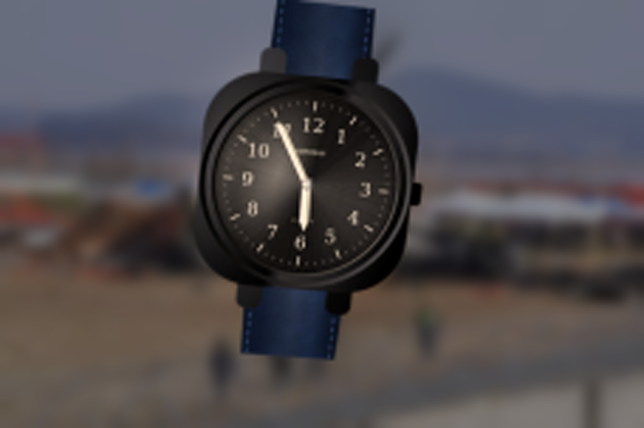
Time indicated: 5:55
